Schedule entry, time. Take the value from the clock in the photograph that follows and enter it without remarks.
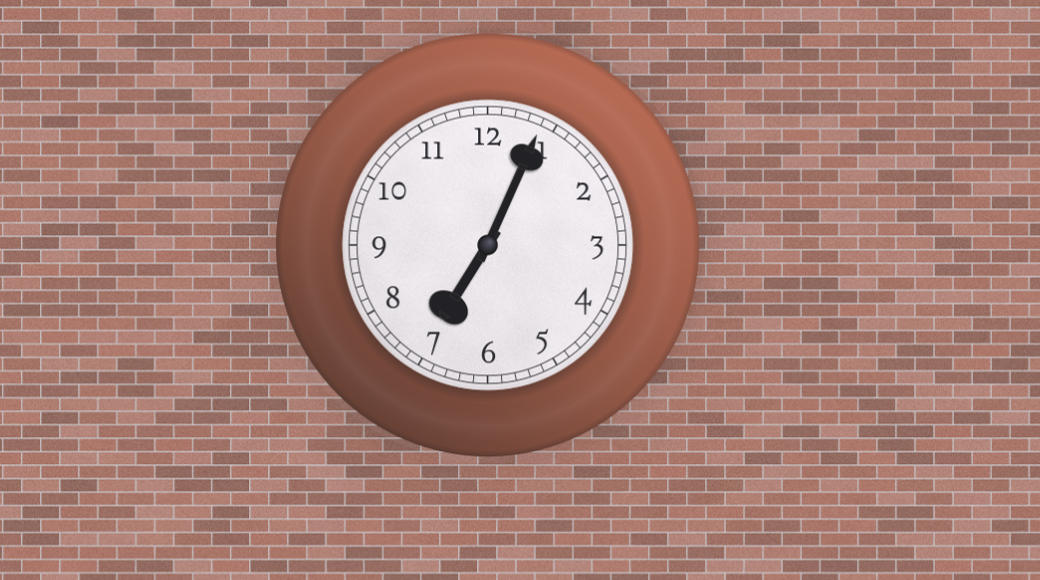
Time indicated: 7:04
